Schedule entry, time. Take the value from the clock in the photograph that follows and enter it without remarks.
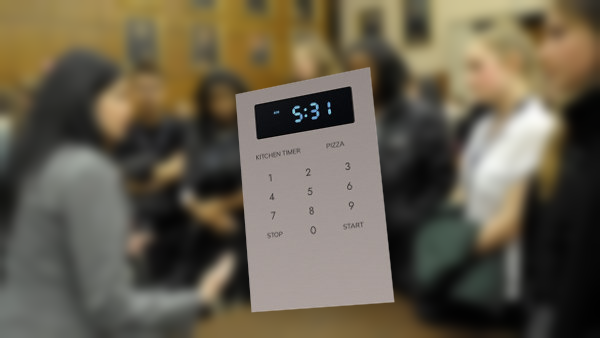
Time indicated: 5:31
